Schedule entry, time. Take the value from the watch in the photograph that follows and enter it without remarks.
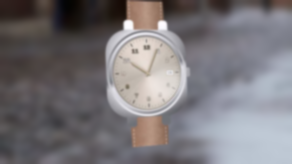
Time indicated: 10:04
